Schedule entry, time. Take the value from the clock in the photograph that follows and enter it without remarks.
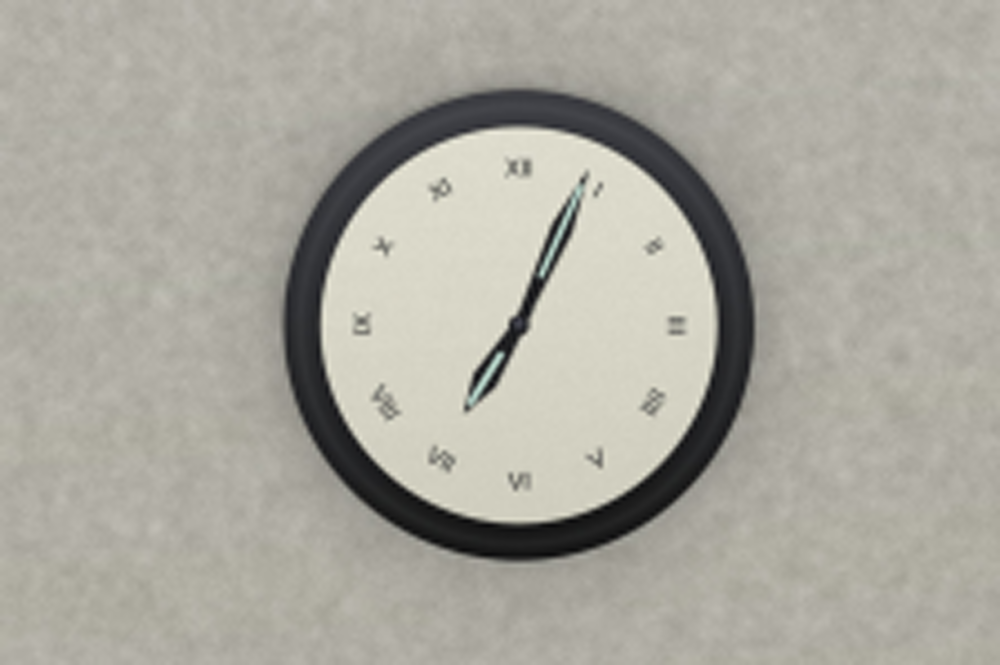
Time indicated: 7:04
